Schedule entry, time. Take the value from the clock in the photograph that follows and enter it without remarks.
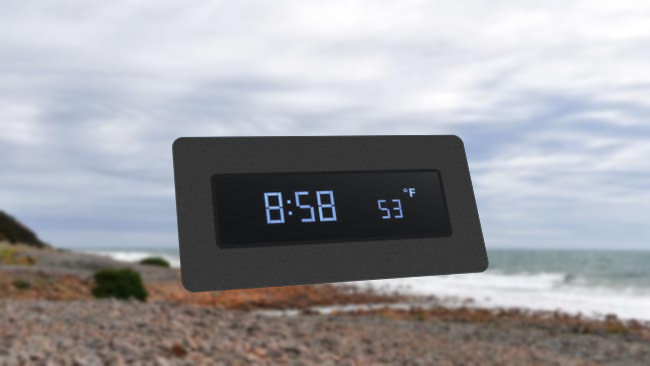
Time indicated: 8:58
